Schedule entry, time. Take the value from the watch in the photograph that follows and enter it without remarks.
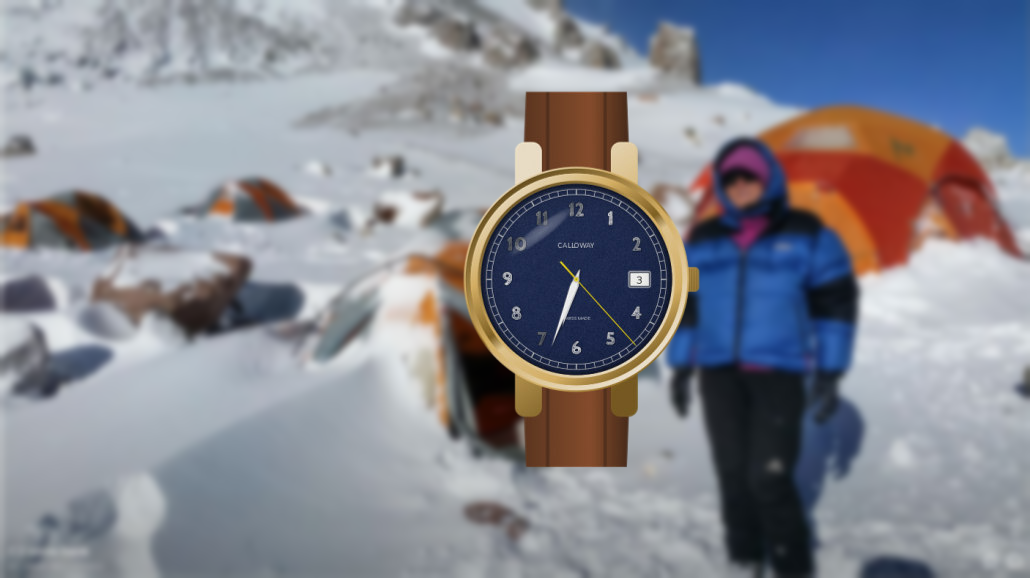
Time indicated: 6:33:23
